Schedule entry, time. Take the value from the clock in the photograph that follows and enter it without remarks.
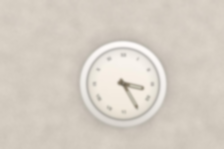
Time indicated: 3:25
